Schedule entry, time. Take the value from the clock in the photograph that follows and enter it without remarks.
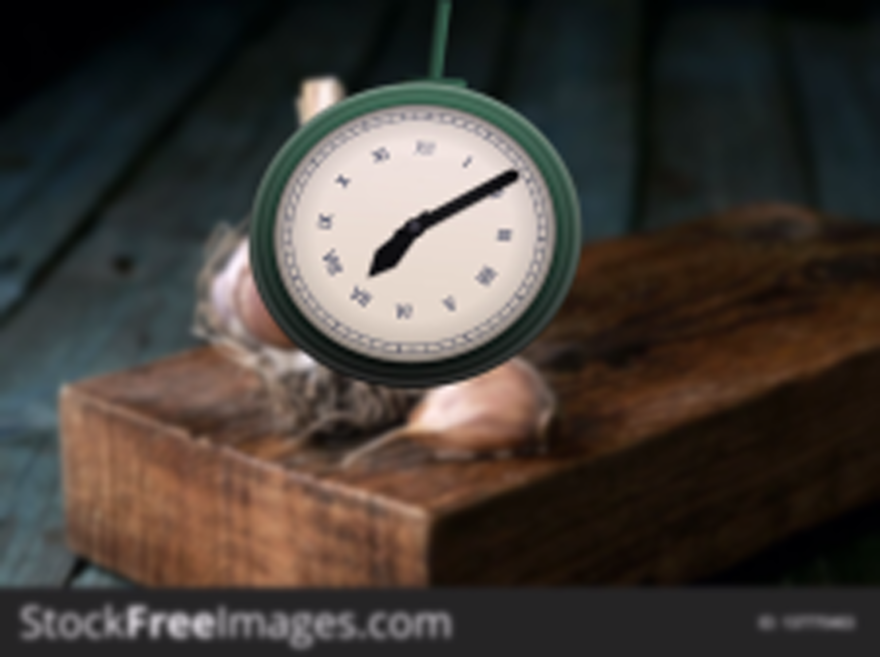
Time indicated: 7:09
